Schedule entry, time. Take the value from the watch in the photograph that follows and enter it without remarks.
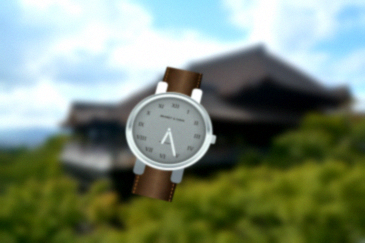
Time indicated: 6:26
